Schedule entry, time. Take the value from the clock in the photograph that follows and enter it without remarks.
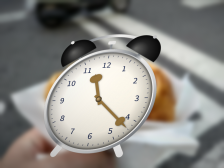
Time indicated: 11:22
